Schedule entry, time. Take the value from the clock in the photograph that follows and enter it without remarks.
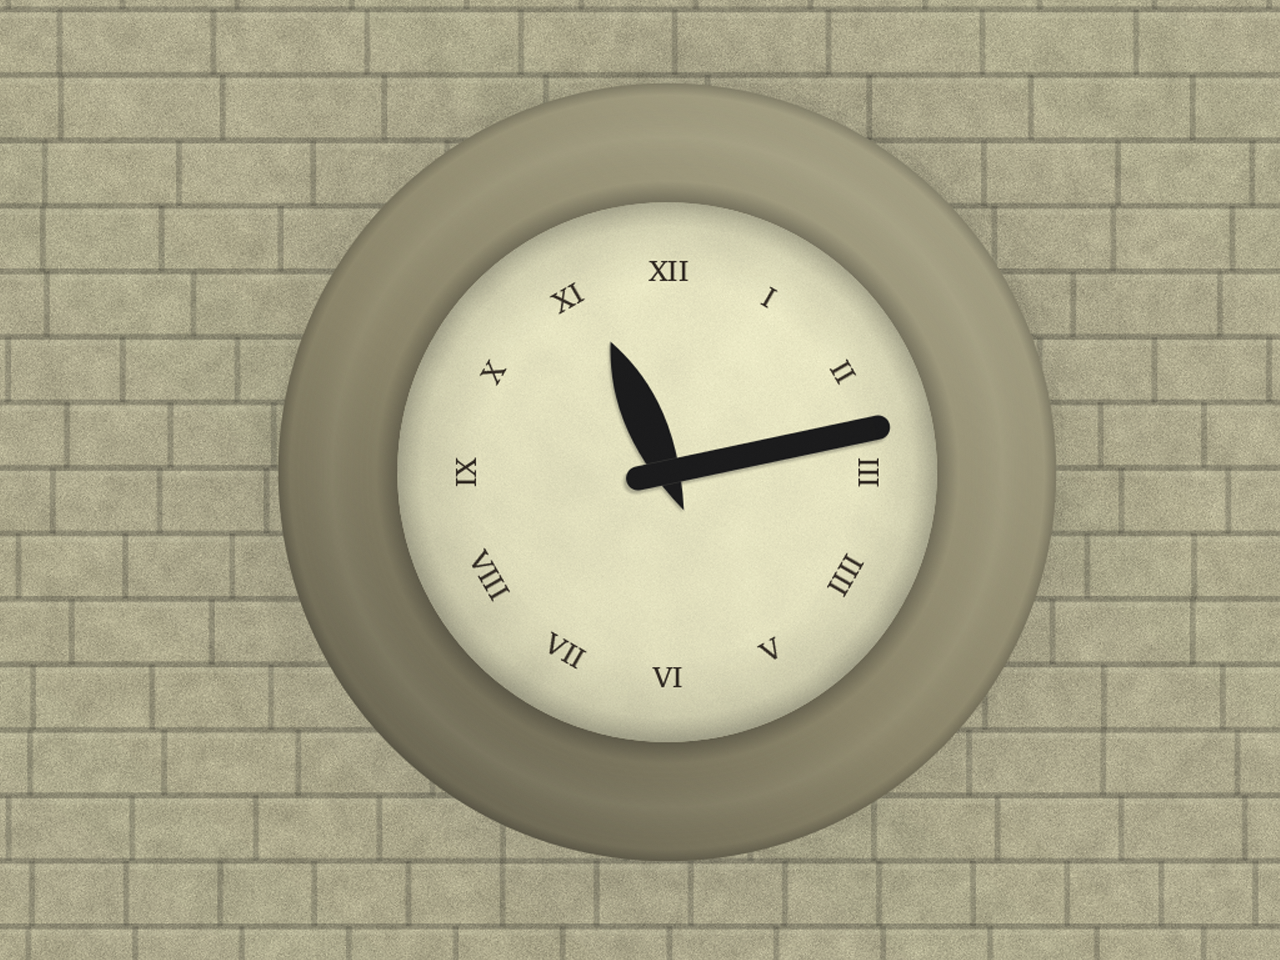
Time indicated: 11:13
